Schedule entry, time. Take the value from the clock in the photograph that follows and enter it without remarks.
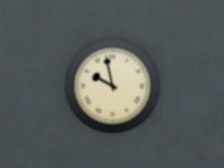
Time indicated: 9:58
